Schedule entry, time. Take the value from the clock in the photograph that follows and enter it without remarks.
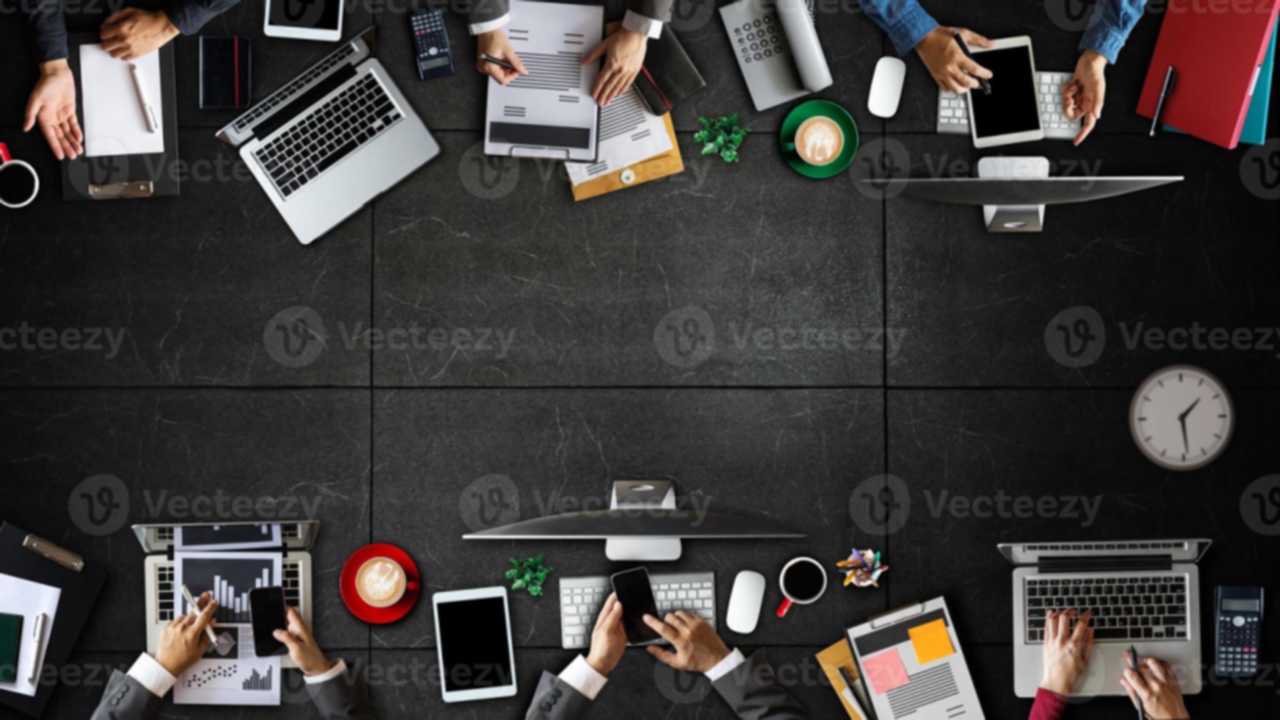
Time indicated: 1:29
